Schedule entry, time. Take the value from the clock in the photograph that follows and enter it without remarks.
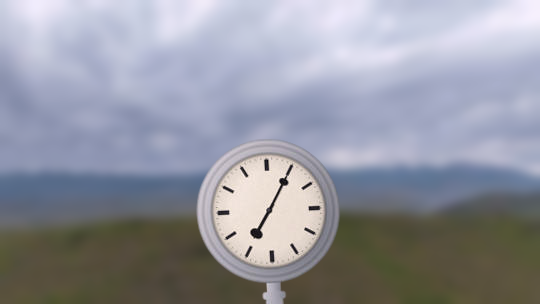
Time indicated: 7:05
